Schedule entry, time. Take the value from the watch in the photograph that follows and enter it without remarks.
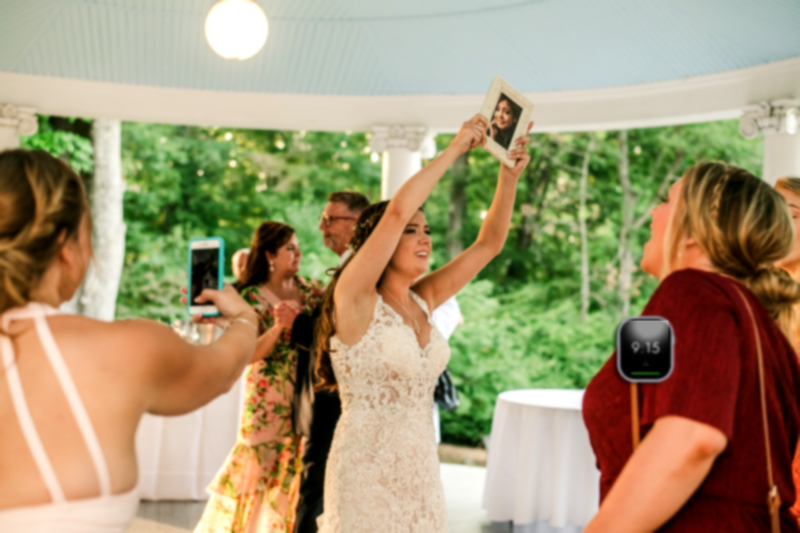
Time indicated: 9:15
